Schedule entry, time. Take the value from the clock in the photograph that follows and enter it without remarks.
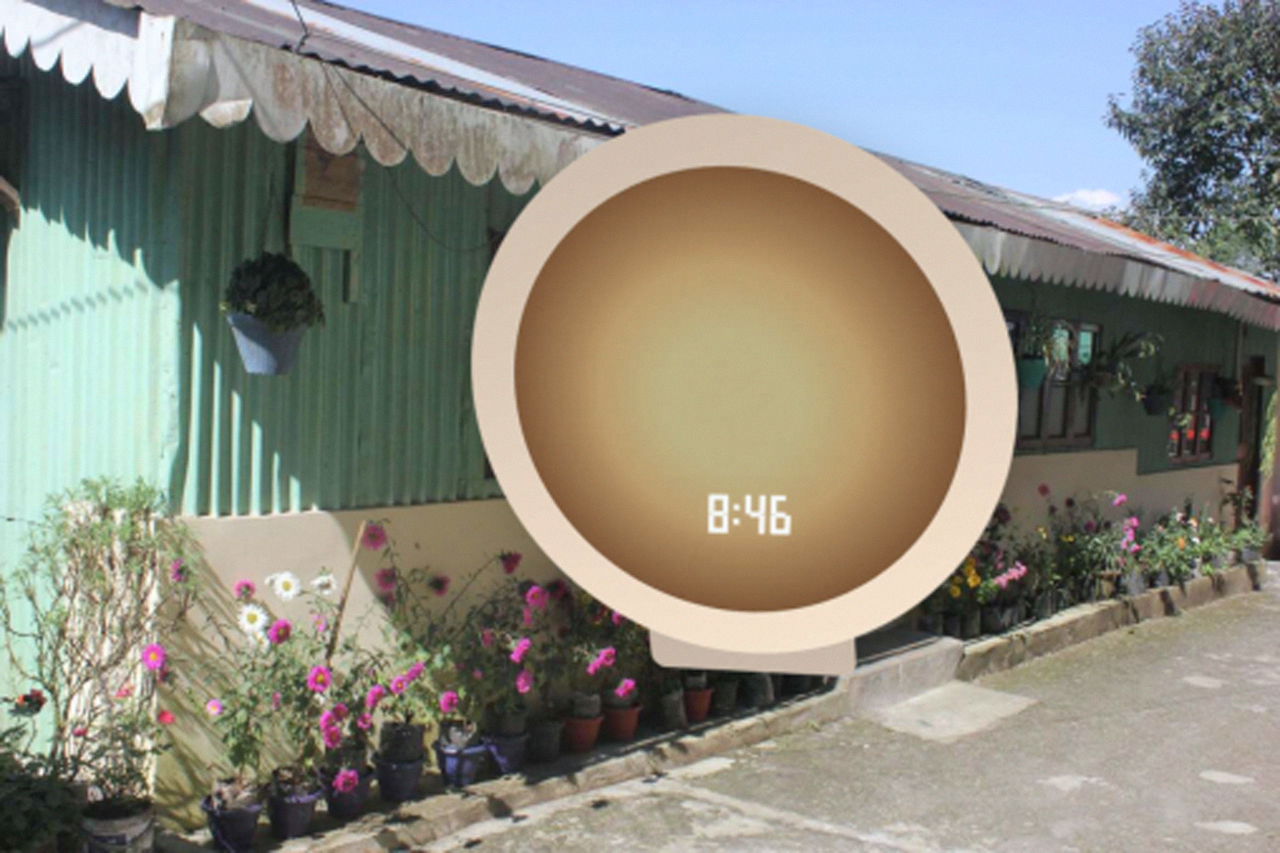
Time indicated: 8:46
